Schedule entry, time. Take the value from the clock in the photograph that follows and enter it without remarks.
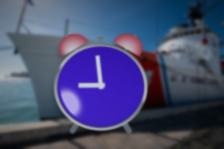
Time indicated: 8:59
